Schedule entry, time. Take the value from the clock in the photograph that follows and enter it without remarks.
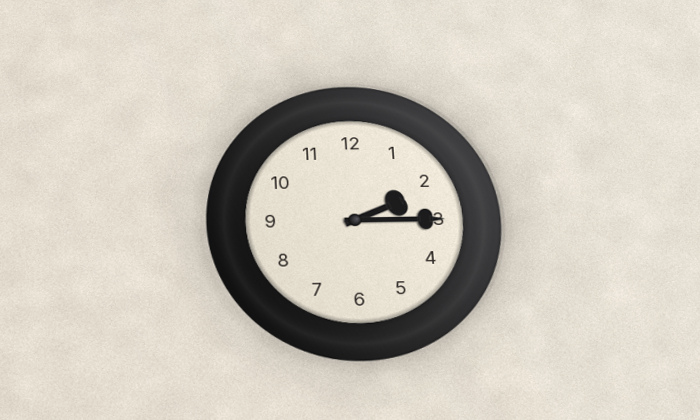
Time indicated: 2:15
